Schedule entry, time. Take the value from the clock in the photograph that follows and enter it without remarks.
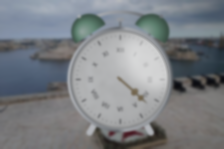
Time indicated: 4:22
